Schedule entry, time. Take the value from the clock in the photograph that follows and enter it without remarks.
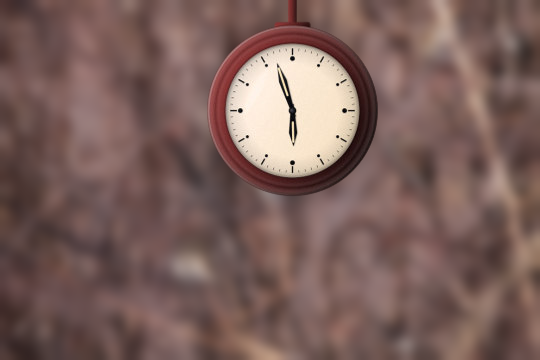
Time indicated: 5:57
